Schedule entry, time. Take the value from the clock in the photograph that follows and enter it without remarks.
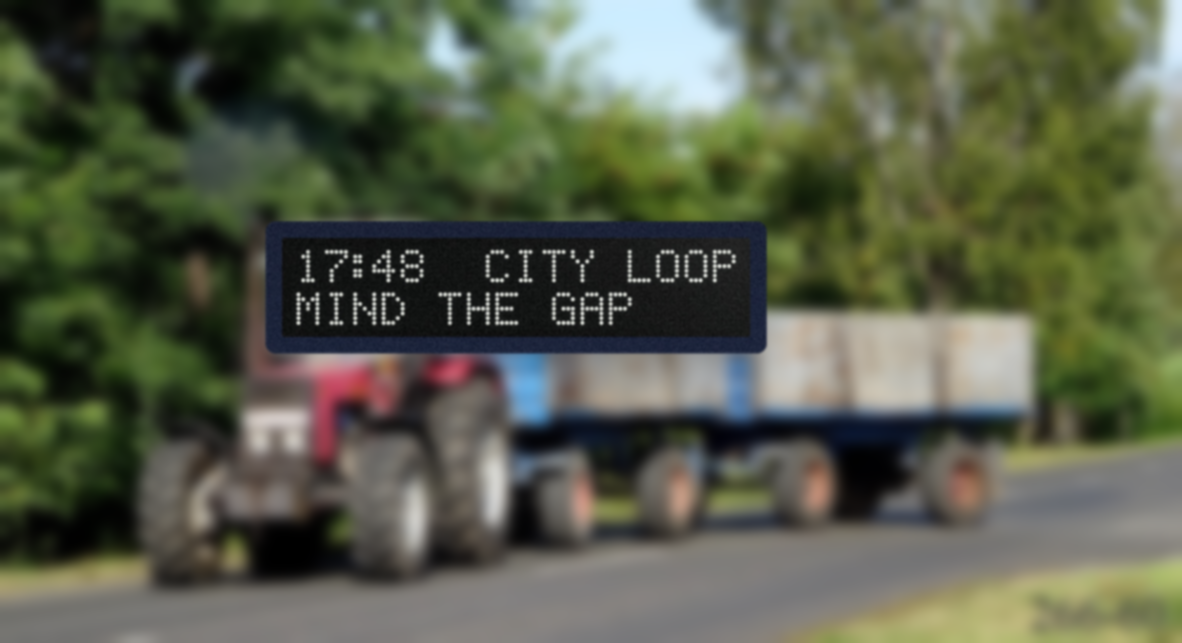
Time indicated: 17:48
